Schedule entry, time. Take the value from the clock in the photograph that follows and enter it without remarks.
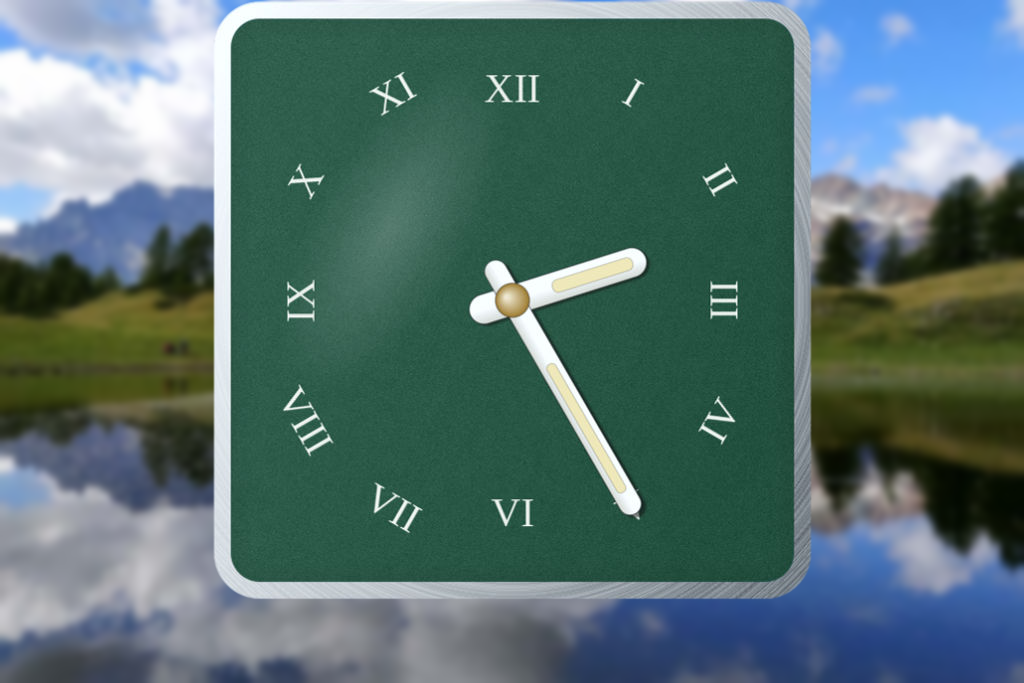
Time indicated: 2:25
